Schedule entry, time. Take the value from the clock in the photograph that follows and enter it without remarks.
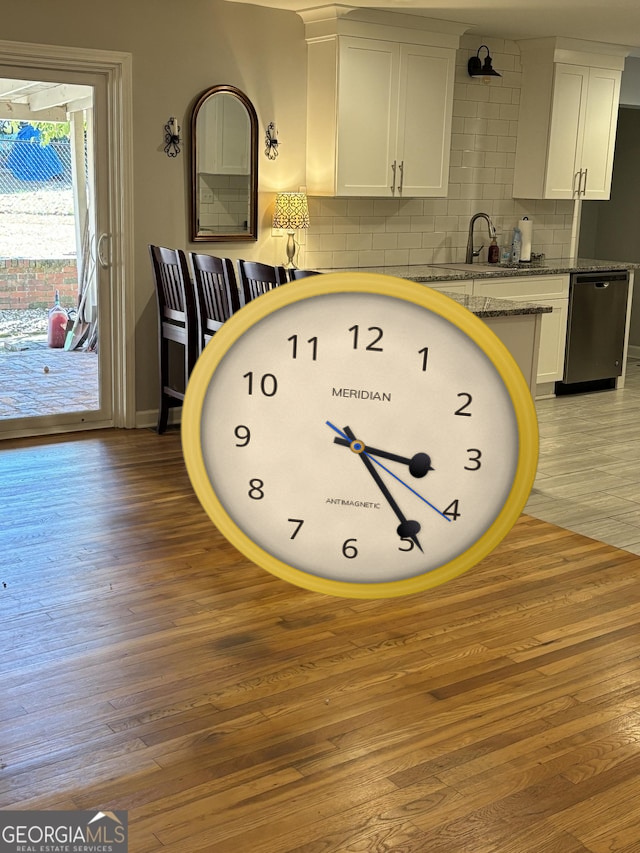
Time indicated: 3:24:21
